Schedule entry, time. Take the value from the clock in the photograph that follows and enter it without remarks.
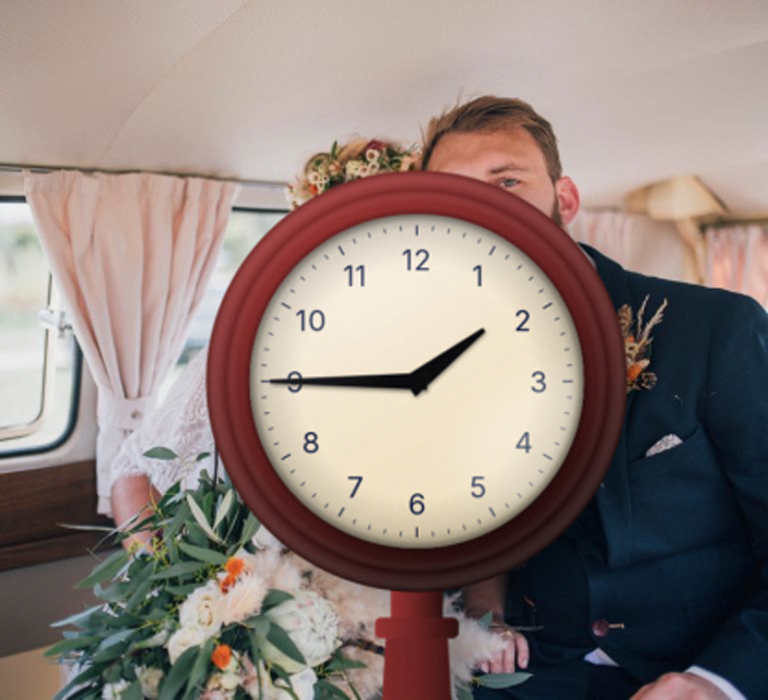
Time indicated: 1:45
